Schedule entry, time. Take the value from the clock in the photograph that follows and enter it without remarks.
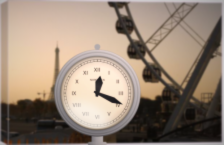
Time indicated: 12:19
